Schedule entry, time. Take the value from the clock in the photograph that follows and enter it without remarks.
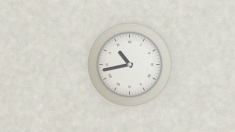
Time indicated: 10:43
